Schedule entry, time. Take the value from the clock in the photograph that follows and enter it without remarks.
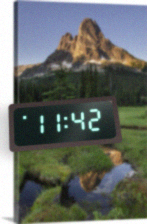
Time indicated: 11:42
